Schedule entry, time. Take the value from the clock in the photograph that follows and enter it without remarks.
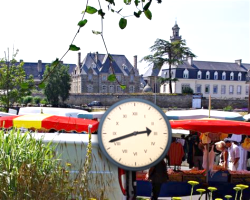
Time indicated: 2:42
